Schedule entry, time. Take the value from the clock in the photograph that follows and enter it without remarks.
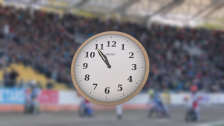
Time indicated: 10:54
